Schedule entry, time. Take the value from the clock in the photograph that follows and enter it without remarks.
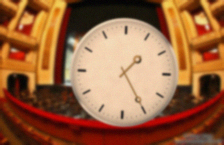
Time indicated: 1:25
